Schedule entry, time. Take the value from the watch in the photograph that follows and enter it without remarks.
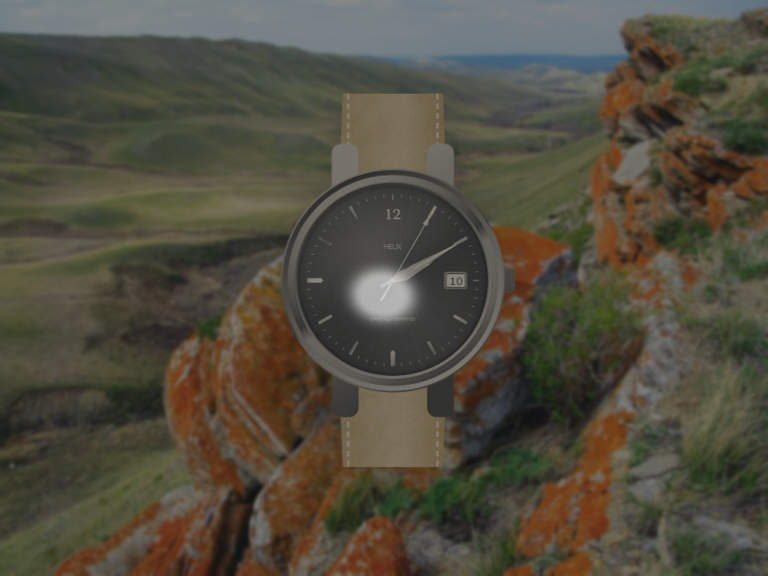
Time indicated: 2:10:05
